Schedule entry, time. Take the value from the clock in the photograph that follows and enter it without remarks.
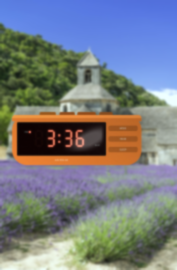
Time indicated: 3:36
